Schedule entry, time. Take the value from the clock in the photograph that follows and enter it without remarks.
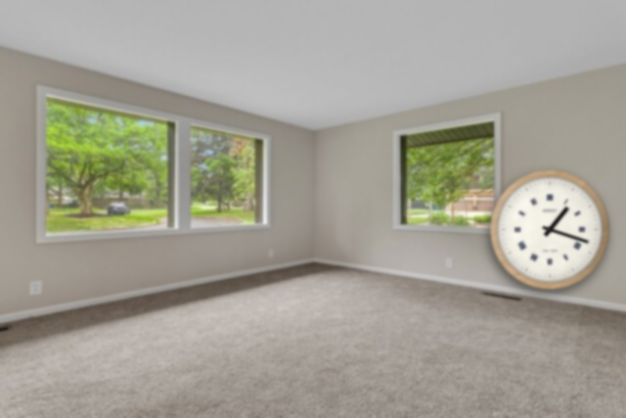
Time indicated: 1:18
